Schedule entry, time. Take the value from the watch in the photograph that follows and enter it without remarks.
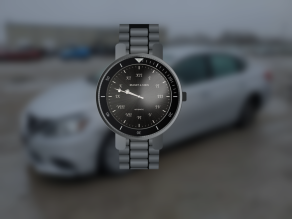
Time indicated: 9:48
